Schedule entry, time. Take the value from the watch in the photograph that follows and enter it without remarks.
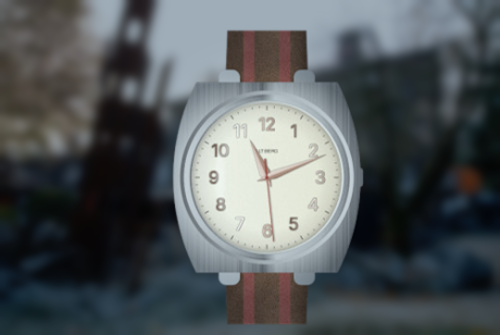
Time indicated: 11:11:29
